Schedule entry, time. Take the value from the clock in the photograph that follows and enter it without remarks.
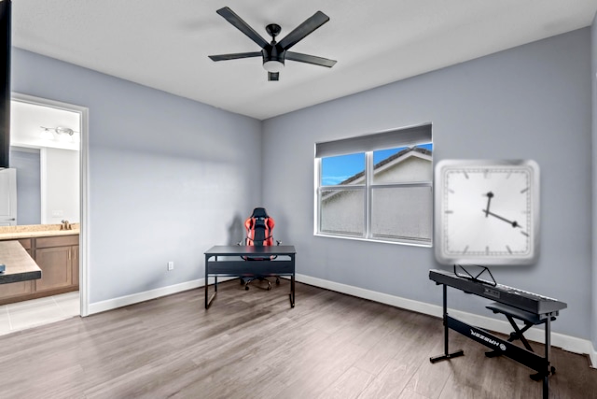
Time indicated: 12:19
